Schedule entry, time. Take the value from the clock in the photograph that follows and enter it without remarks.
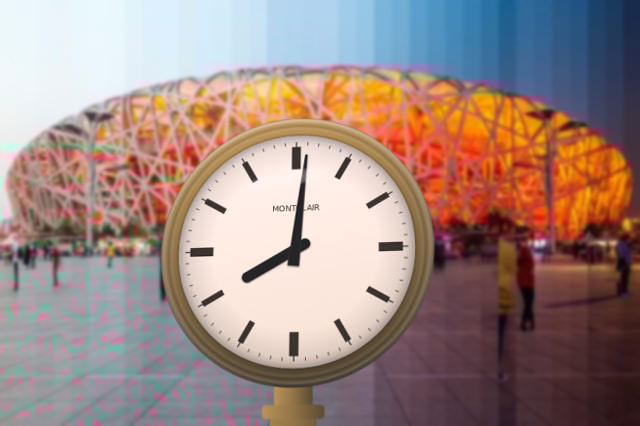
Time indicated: 8:01
